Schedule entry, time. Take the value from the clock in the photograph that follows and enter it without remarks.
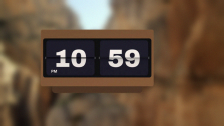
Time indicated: 10:59
